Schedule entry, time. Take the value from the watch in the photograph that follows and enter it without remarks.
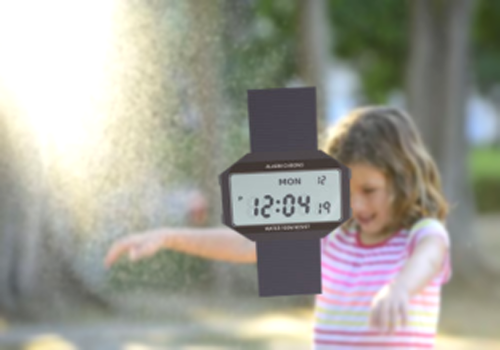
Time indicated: 12:04:19
